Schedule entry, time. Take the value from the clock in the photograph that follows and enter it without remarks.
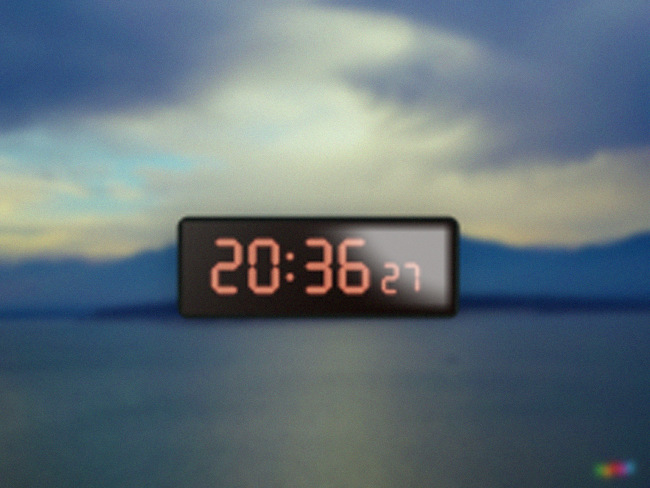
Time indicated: 20:36:27
